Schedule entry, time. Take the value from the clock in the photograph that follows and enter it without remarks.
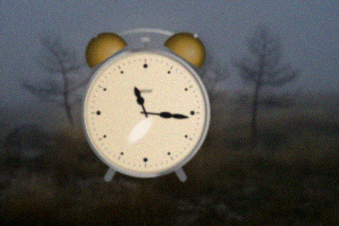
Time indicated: 11:16
